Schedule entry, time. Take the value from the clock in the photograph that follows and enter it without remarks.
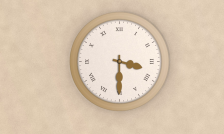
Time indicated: 3:30
